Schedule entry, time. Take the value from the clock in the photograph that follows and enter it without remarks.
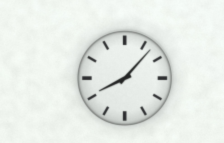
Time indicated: 8:07
